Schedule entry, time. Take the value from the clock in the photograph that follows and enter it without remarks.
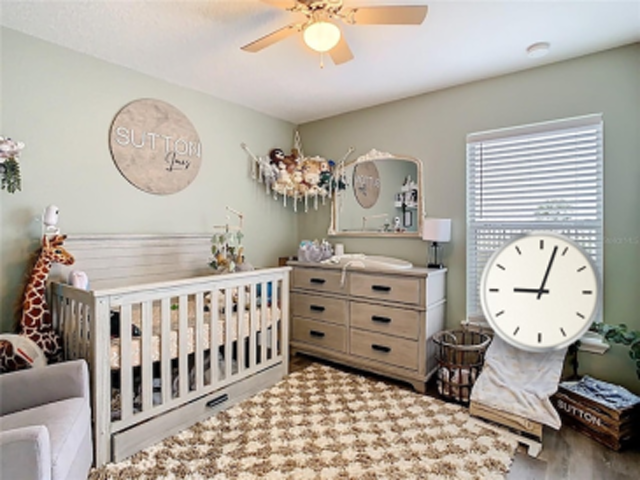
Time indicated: 9:03
